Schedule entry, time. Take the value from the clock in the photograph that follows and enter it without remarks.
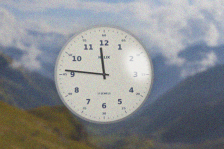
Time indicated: 11:46
